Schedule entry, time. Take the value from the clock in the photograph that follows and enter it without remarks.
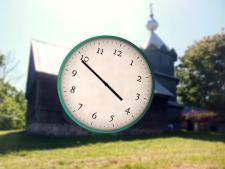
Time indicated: 3:49
